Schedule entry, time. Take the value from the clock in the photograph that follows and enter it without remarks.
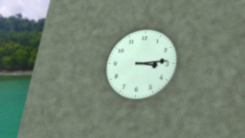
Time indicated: 3:14
